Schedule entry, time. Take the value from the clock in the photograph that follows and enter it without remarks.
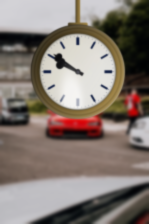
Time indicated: 9:51
